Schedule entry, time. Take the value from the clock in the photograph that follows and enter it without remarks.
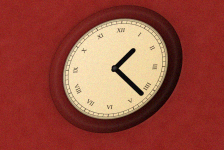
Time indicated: 1:22
